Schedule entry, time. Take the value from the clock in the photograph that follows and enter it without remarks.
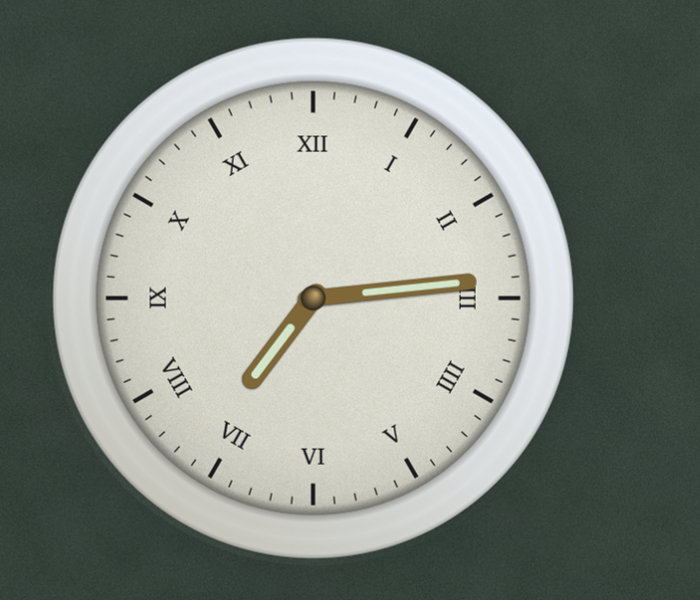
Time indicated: 7:14
